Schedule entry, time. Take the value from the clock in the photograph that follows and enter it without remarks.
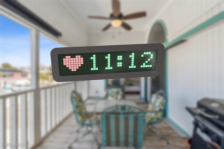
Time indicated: 11:12
